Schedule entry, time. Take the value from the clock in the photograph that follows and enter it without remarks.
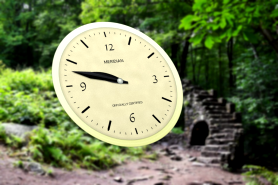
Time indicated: 9:48
